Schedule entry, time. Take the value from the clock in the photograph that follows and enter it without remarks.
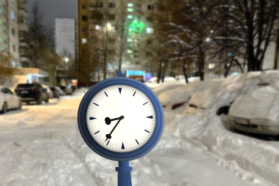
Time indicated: 8:36
